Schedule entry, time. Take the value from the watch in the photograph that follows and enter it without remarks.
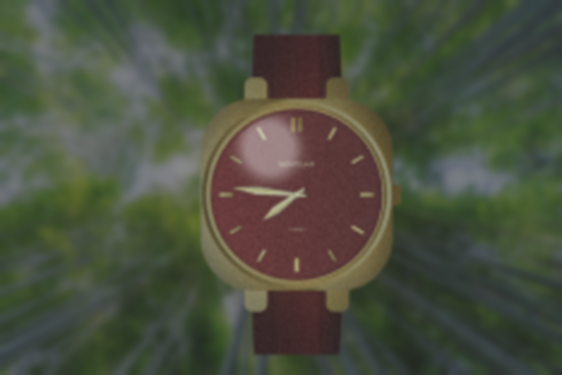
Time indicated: 7:46
